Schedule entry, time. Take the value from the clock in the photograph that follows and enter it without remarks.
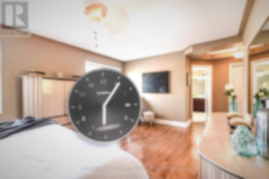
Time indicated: 6:06
